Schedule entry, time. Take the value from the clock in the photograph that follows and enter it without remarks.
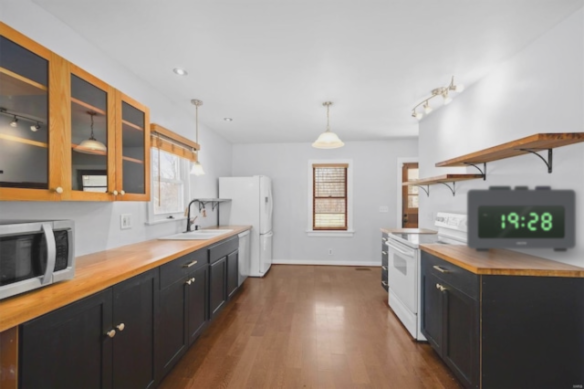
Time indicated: 19:28
